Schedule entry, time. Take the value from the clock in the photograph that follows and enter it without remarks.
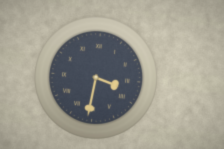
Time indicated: 3:31
